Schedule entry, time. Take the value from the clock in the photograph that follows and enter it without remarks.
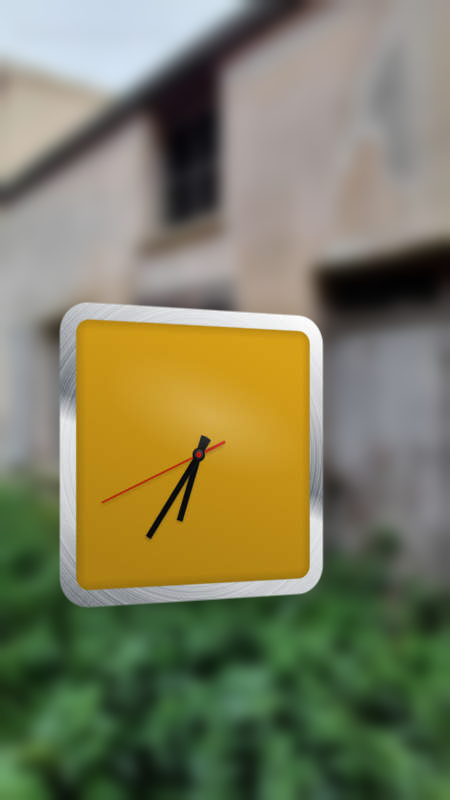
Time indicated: 6:35:41
